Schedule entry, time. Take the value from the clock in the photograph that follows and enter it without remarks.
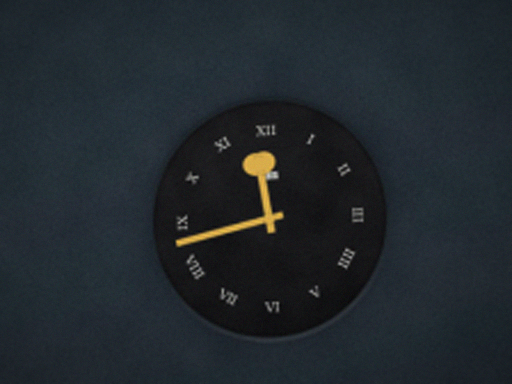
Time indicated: 11:43
